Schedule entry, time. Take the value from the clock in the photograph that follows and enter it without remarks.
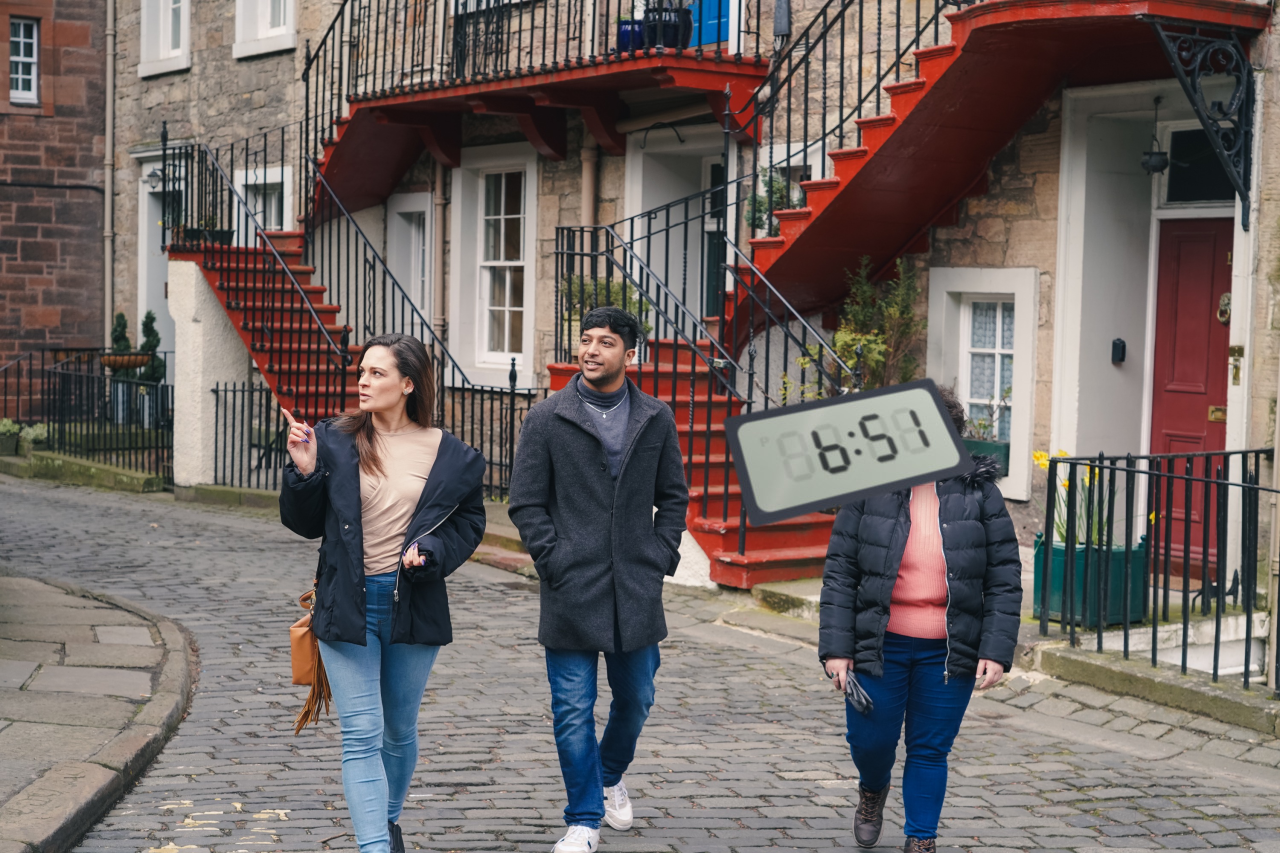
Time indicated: 6:51
